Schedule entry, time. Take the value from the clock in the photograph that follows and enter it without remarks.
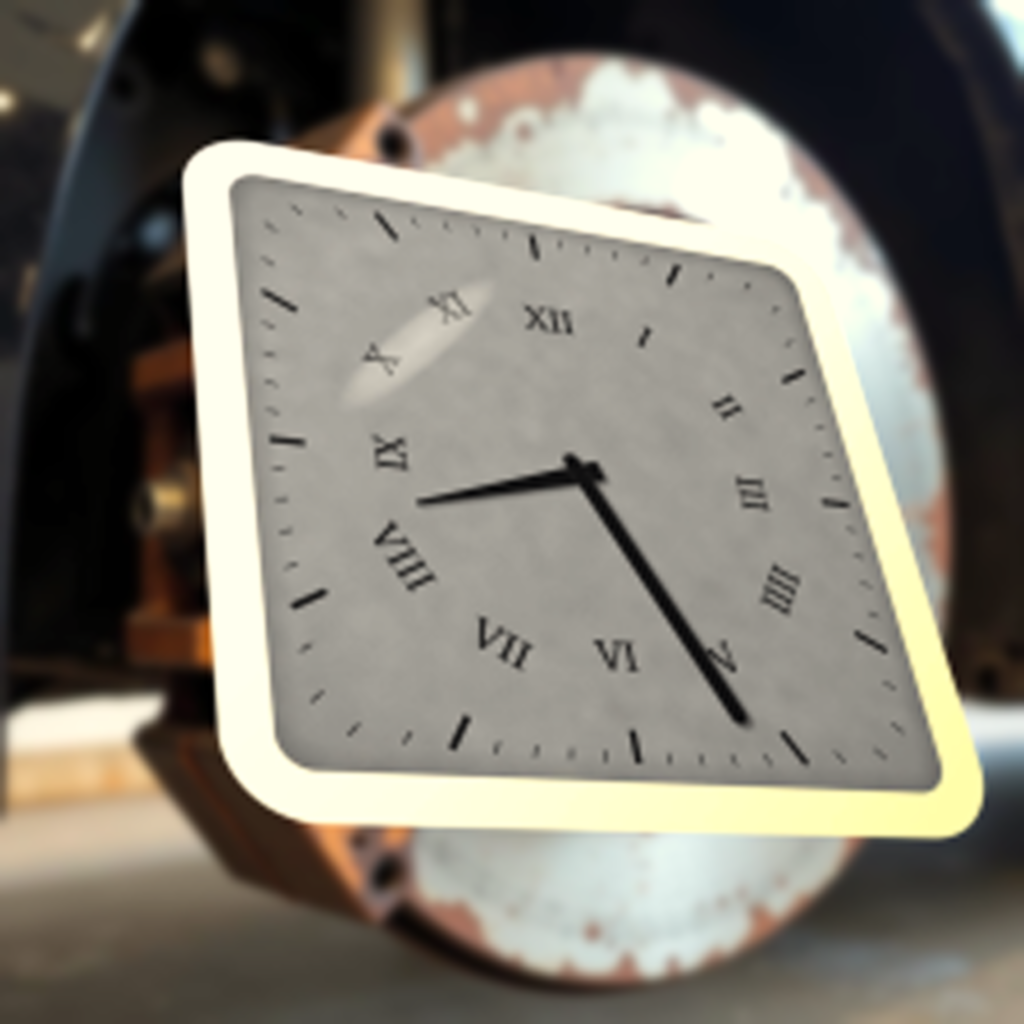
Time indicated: 8:26
